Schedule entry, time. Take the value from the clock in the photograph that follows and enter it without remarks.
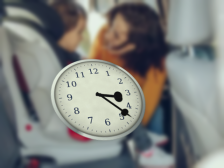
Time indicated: 3:23
